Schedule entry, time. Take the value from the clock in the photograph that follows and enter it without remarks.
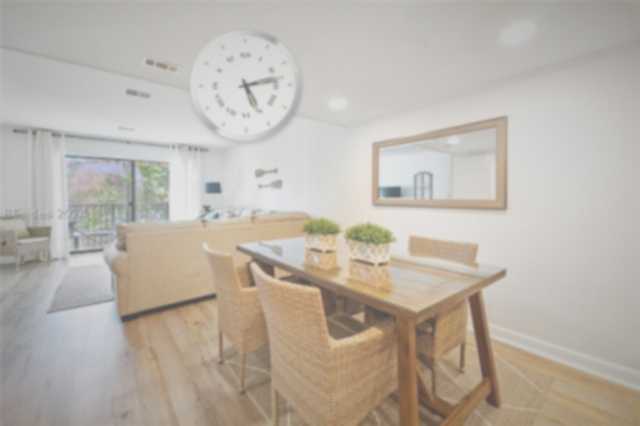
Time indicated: 5:13
